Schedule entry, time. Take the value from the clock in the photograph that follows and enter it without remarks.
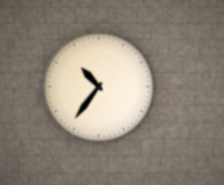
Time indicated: 10:36
